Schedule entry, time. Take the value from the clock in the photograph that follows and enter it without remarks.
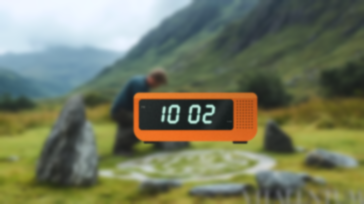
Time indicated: 10:02
